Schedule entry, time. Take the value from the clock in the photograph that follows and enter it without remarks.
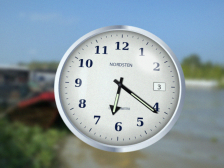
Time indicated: 6:21
